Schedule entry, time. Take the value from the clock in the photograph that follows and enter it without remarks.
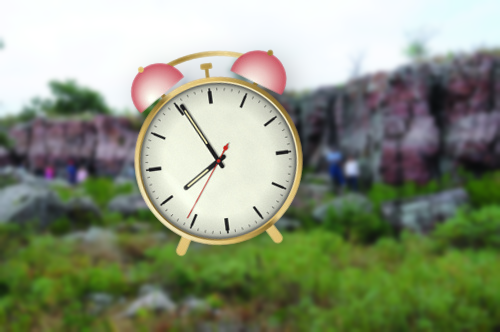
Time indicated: 7:55:36
